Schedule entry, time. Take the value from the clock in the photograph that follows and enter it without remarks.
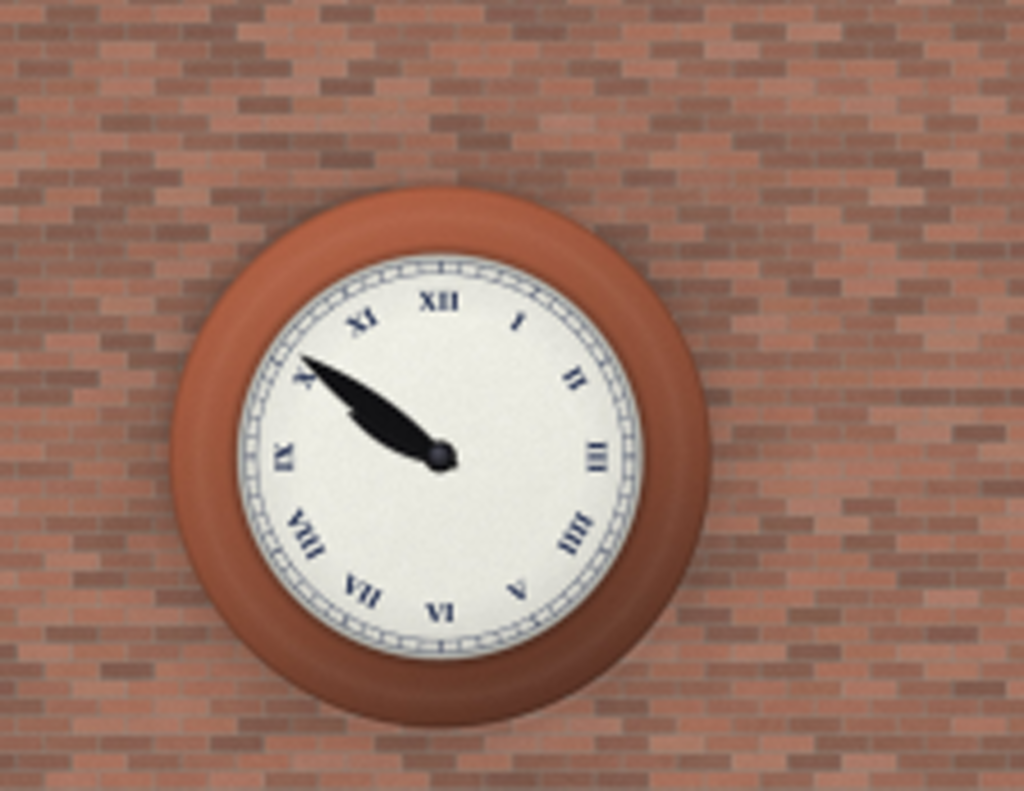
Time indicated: 9:51
